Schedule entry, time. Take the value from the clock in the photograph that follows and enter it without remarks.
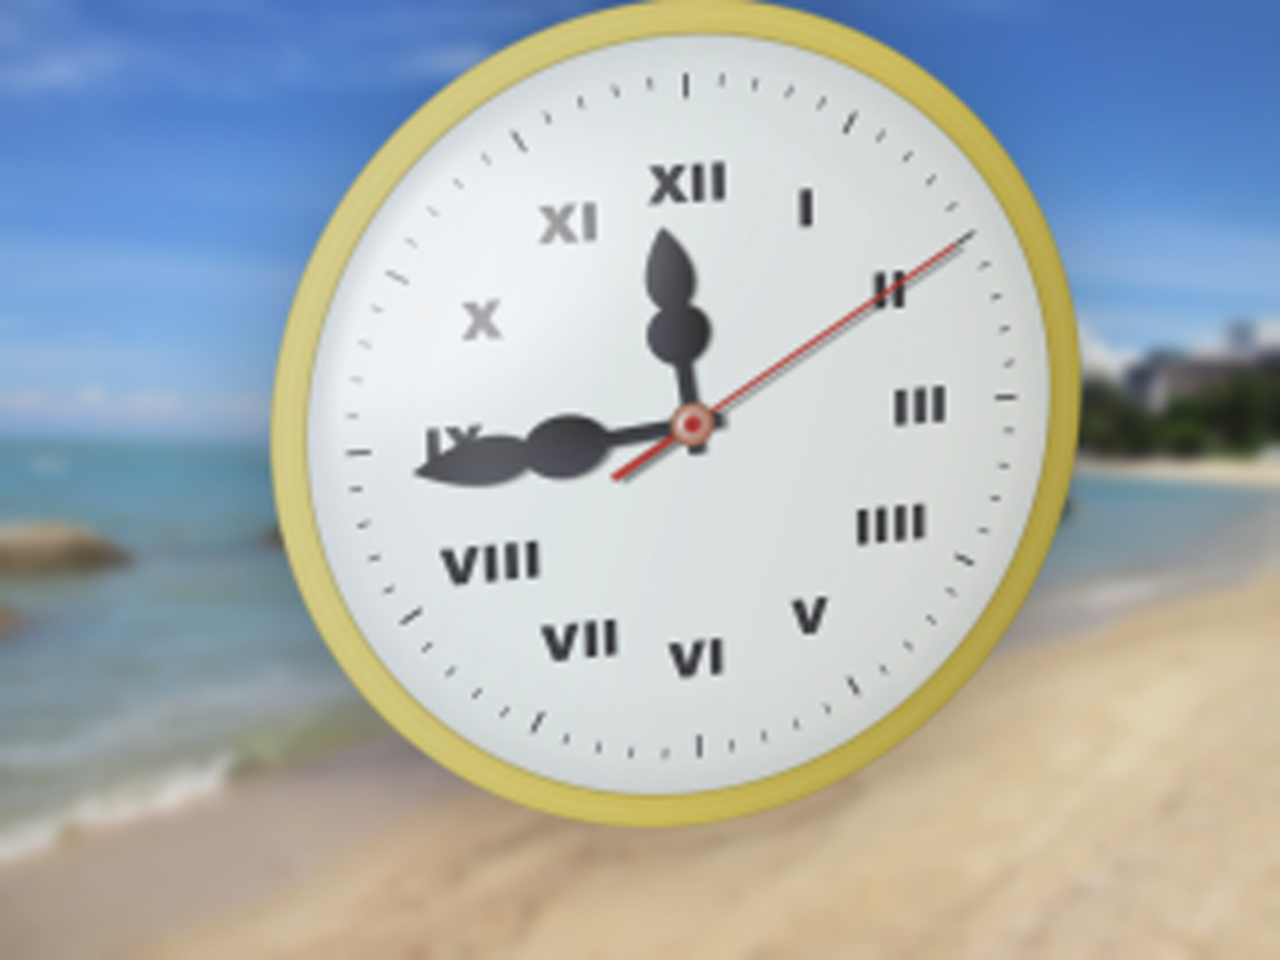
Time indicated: 11:44:10
